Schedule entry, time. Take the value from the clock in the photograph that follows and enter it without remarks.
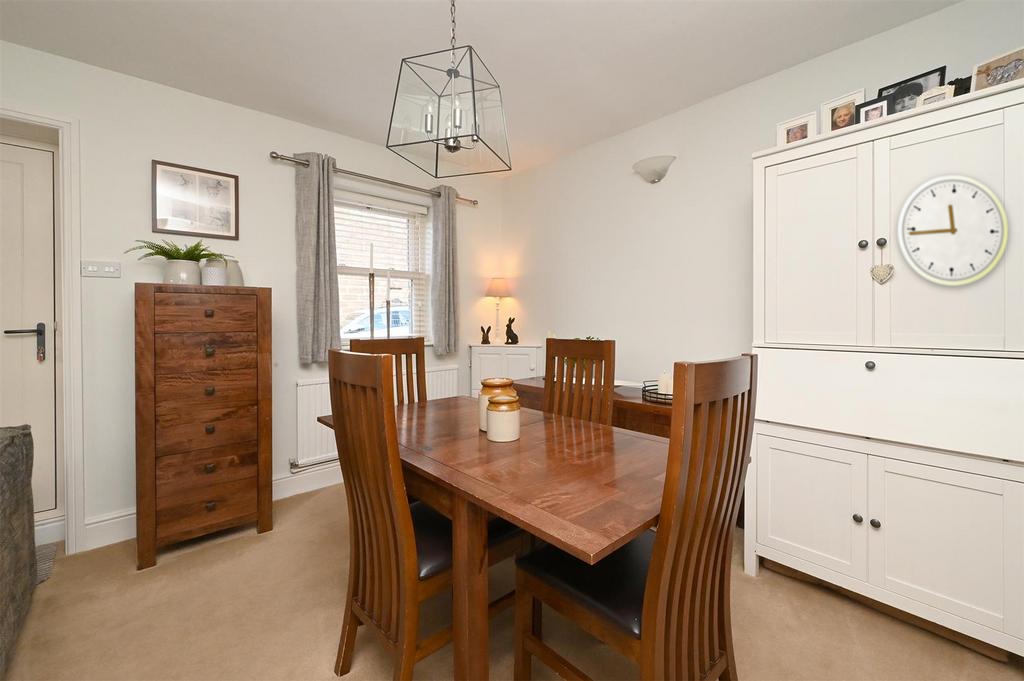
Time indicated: 11:44
